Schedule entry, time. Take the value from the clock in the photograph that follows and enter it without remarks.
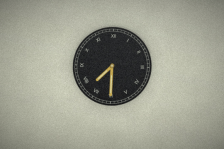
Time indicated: 7:30
